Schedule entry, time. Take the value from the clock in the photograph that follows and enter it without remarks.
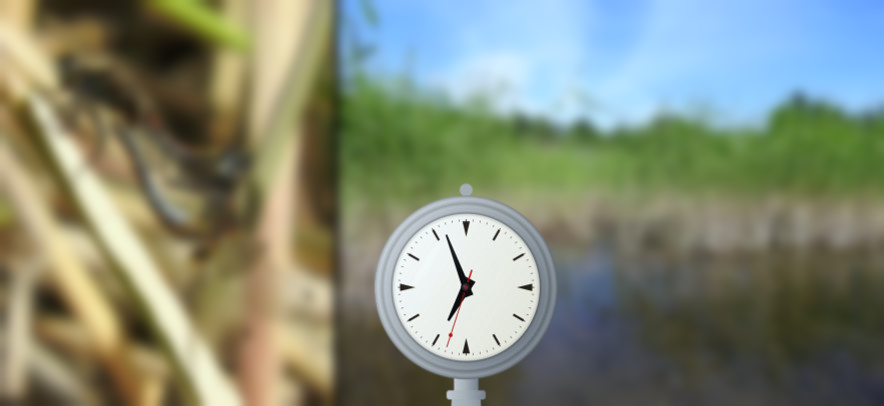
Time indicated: 6:56:33
